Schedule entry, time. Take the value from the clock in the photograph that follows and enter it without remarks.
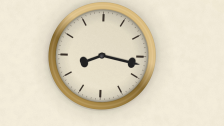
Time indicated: 8:17
